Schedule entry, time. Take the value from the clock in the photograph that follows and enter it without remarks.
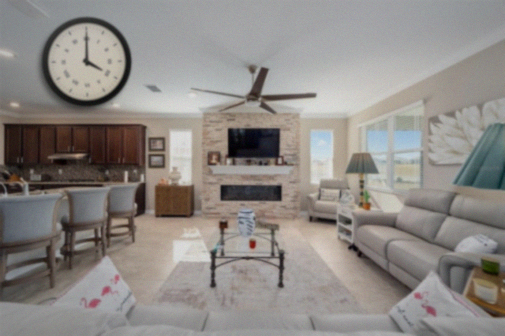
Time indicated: 4:00
